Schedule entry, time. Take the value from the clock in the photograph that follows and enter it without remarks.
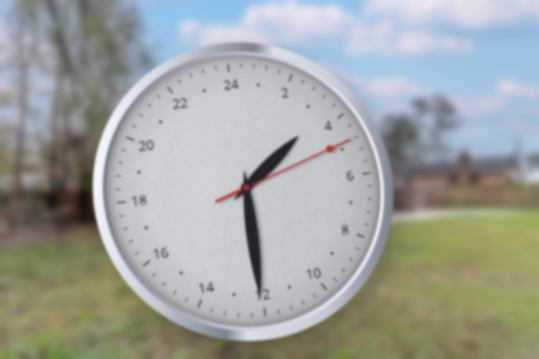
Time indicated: 3:30:12
